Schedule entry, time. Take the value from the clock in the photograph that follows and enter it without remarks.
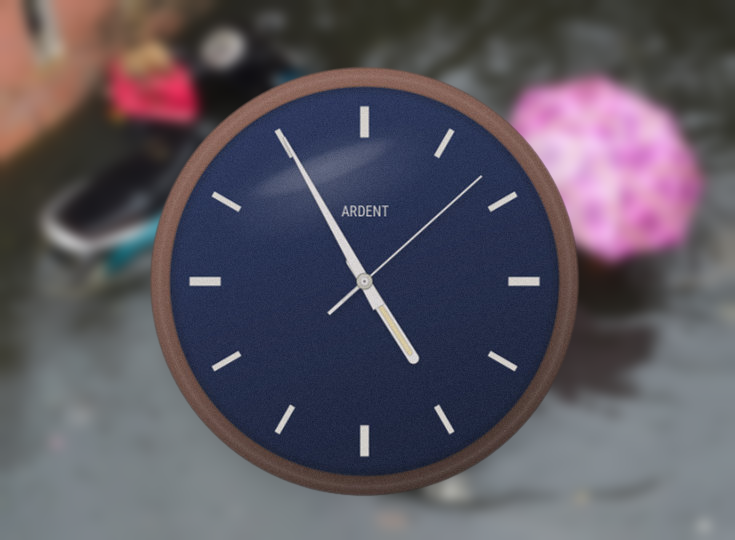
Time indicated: 4:55:08
